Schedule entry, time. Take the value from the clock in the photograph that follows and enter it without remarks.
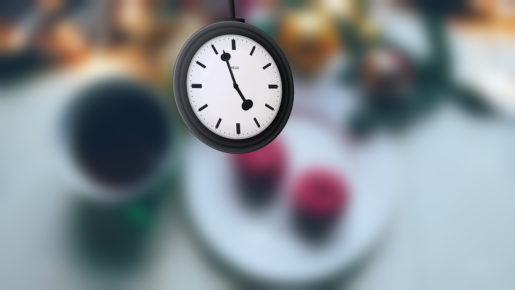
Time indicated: 4:57
